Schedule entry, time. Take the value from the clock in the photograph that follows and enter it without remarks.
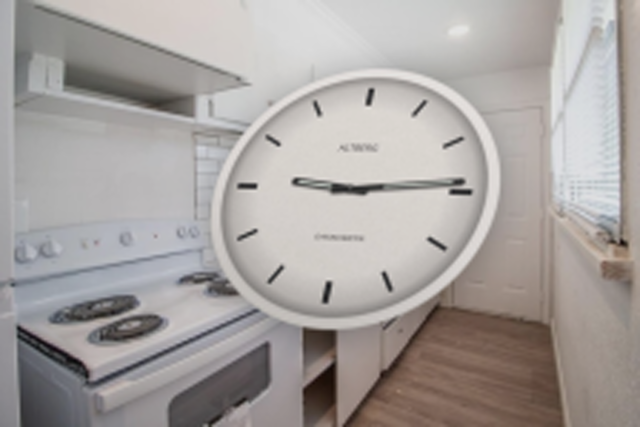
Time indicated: 9:14
